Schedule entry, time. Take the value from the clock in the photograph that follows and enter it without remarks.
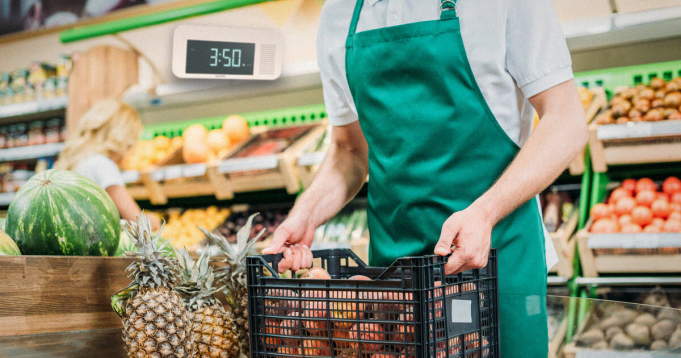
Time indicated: 3:50
